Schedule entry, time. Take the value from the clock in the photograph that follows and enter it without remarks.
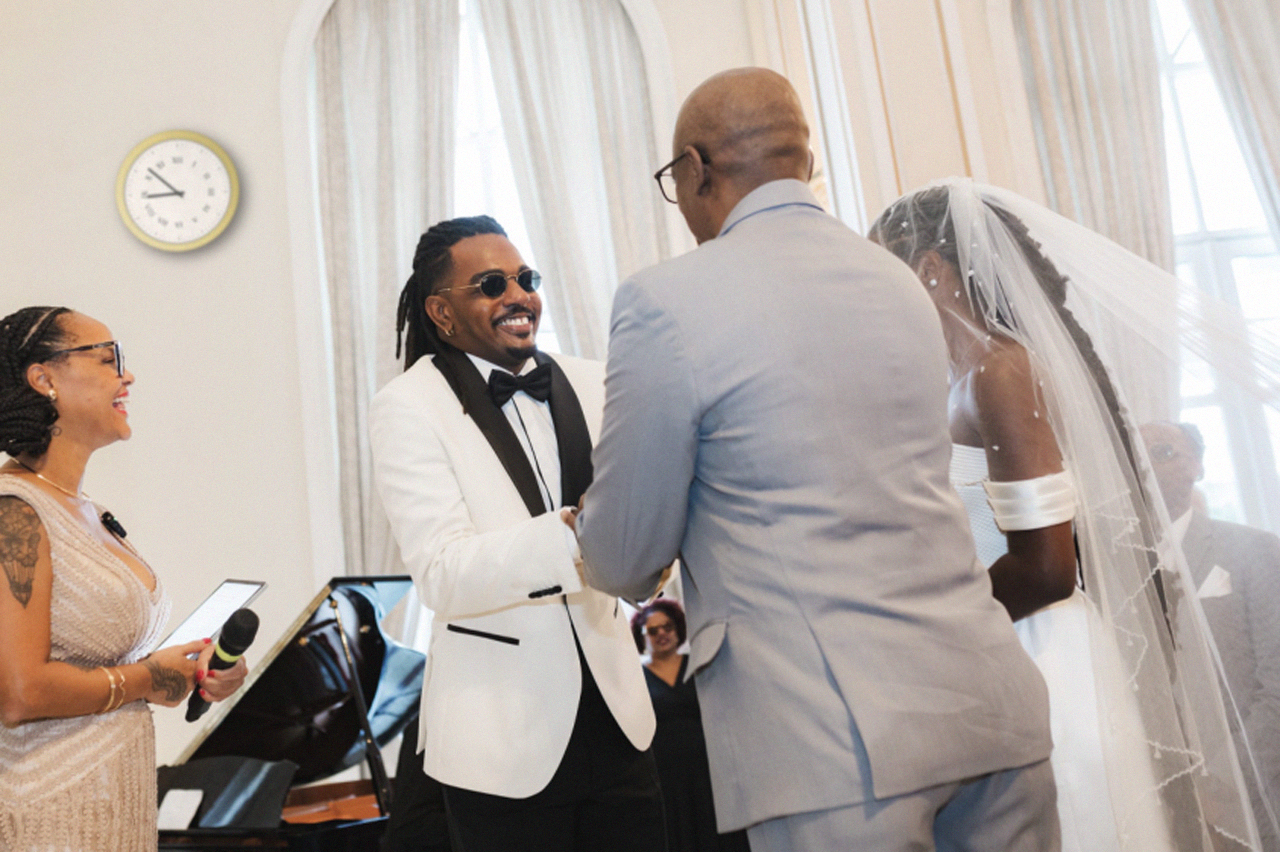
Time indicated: 8:52
